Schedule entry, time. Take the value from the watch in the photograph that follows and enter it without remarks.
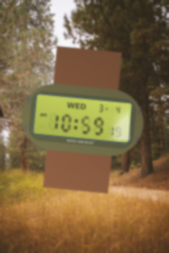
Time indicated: 10:59:19
